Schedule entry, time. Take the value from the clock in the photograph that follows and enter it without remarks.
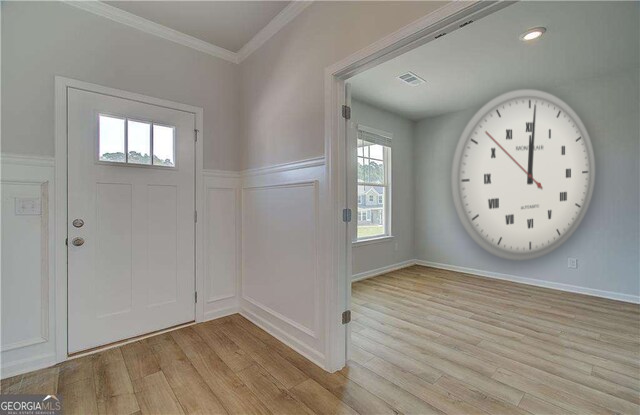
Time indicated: 12:00:52
